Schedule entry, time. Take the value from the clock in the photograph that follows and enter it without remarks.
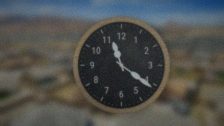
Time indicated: 11:21
